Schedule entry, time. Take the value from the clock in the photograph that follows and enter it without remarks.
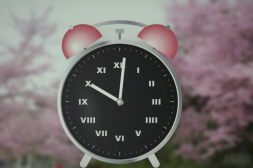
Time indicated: 10:01
